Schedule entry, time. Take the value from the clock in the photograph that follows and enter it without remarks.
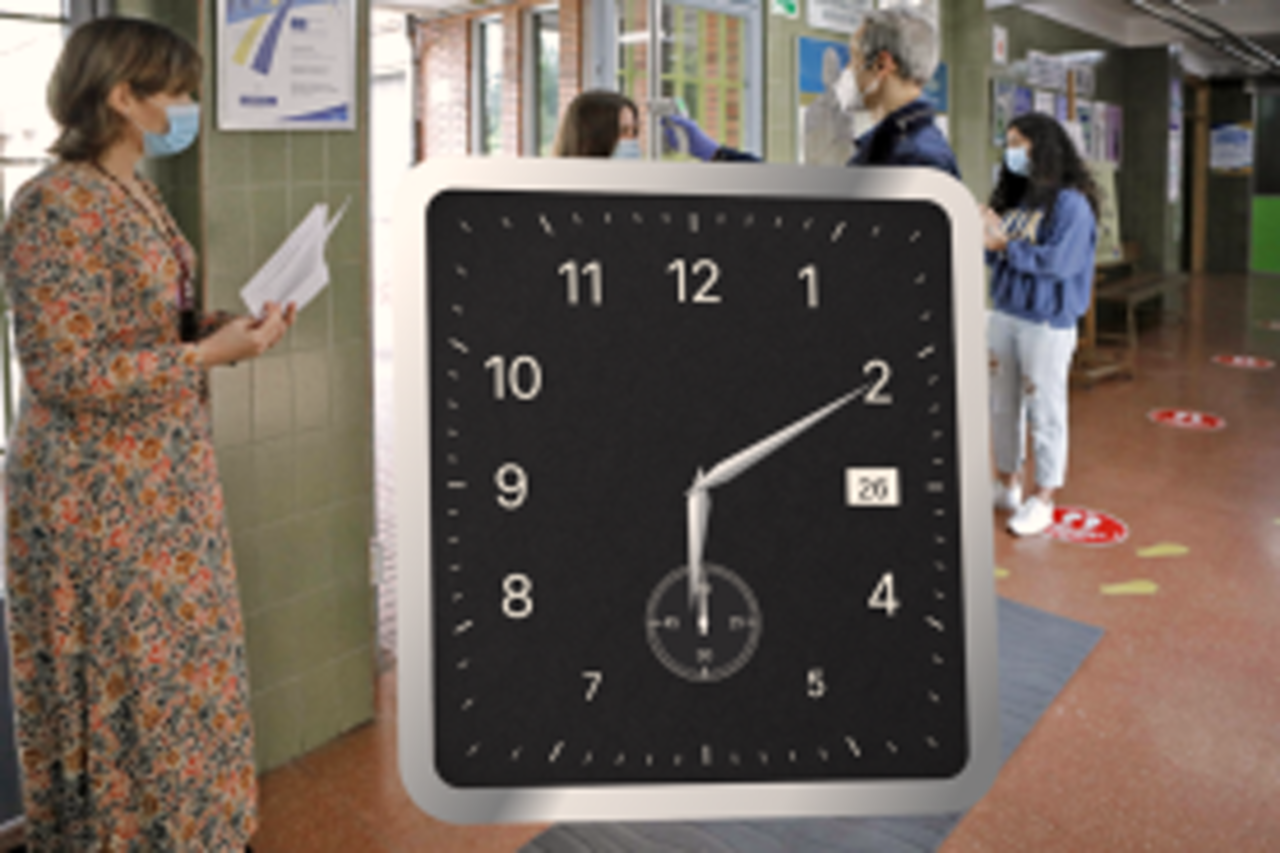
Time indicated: 6:10
